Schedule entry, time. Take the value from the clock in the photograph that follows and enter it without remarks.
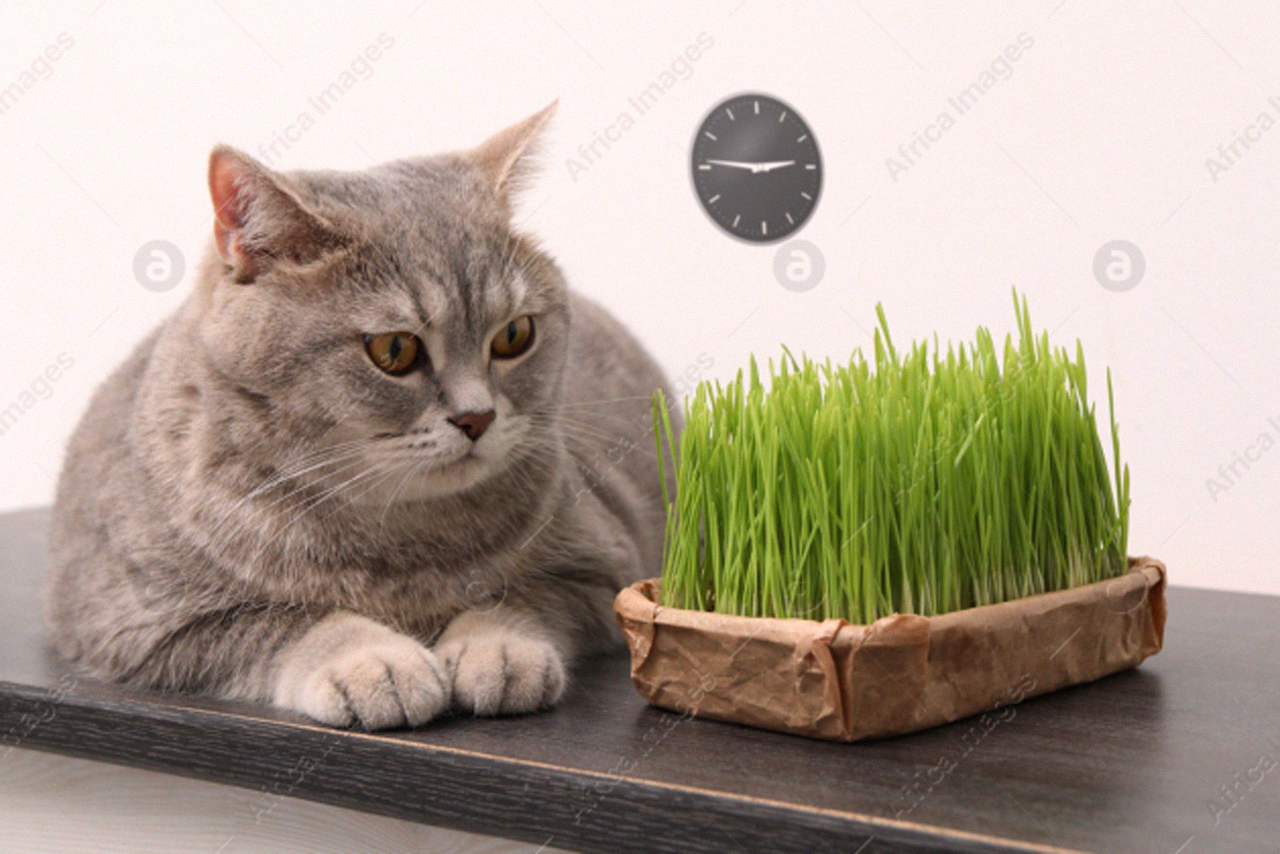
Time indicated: 2:46
